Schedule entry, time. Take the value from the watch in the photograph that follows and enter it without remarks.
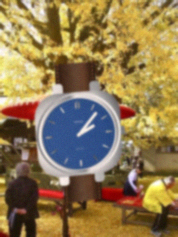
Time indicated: 2:07
